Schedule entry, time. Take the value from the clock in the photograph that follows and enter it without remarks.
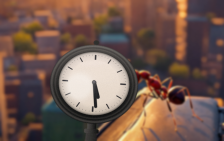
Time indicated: 5:29
